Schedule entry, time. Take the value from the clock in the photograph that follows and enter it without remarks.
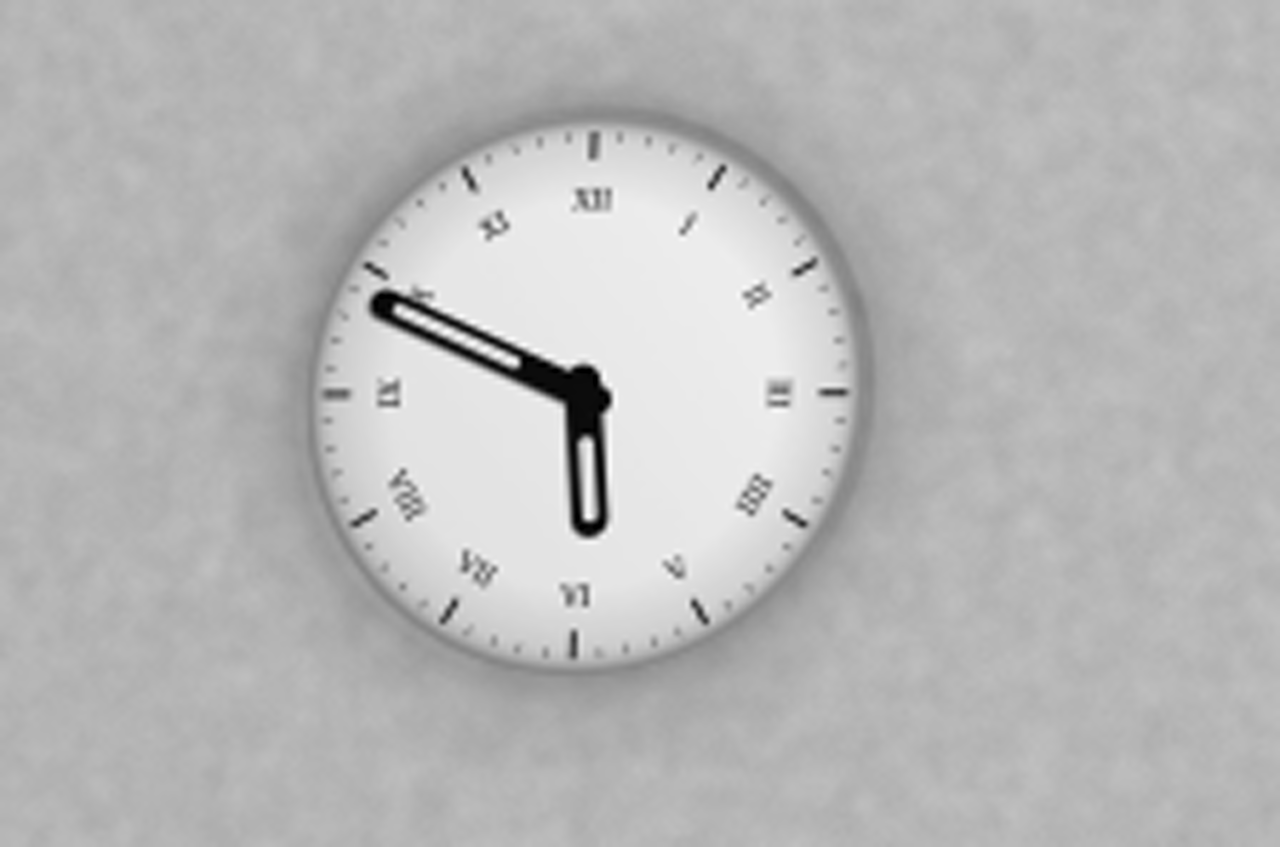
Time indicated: 5:49
